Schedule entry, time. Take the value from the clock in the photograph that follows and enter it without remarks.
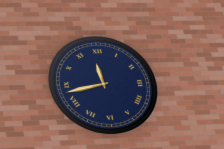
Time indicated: 11:43
